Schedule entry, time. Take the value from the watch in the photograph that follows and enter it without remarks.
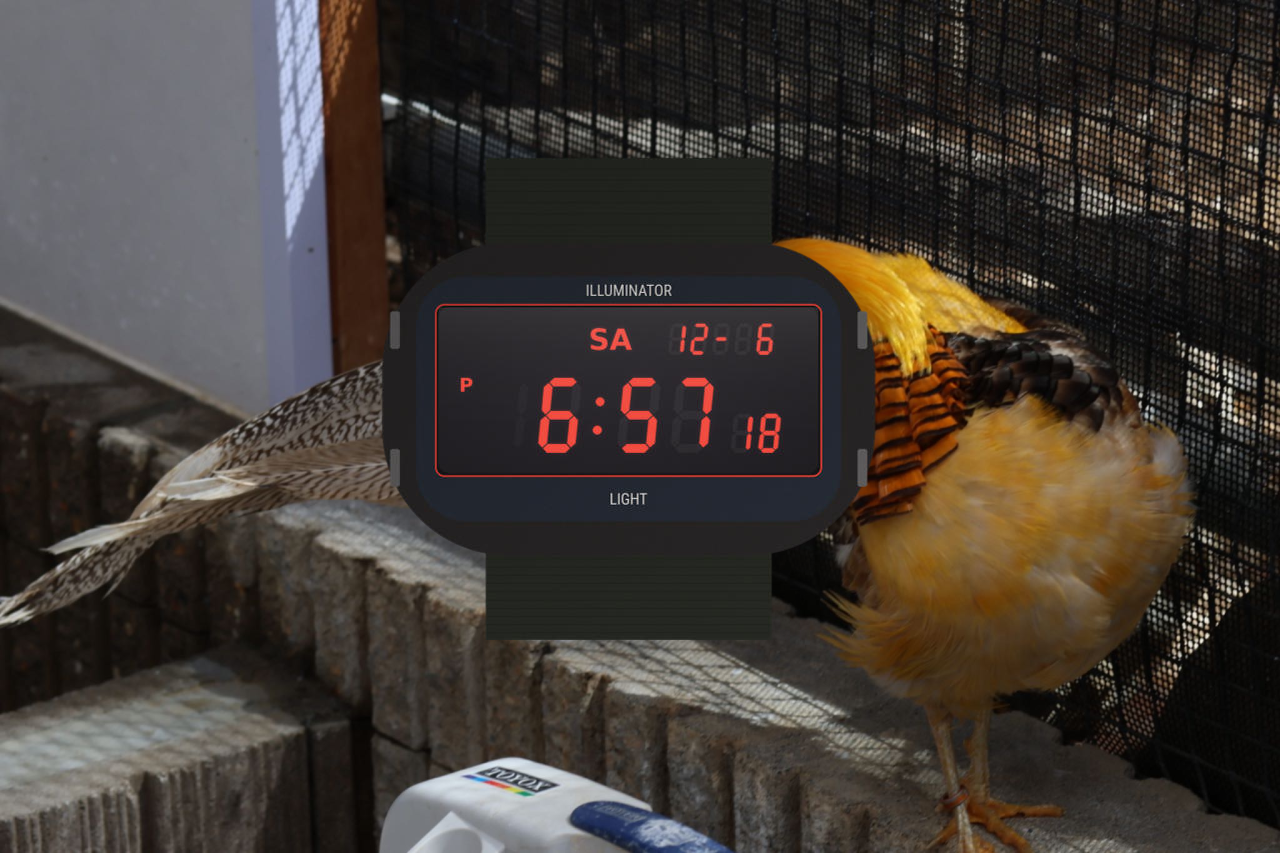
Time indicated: 6:57:18
